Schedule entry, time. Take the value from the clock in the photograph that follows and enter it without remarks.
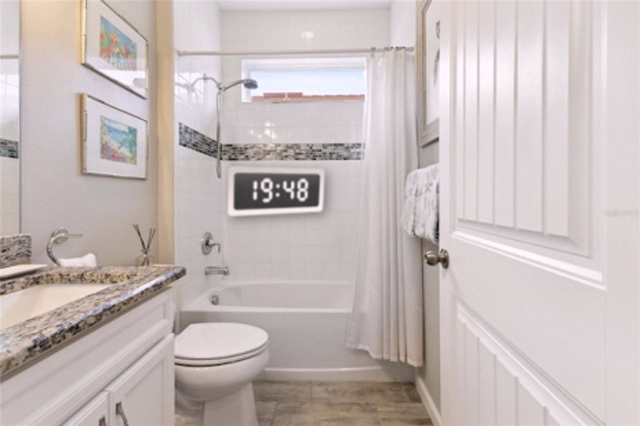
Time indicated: 19:48
